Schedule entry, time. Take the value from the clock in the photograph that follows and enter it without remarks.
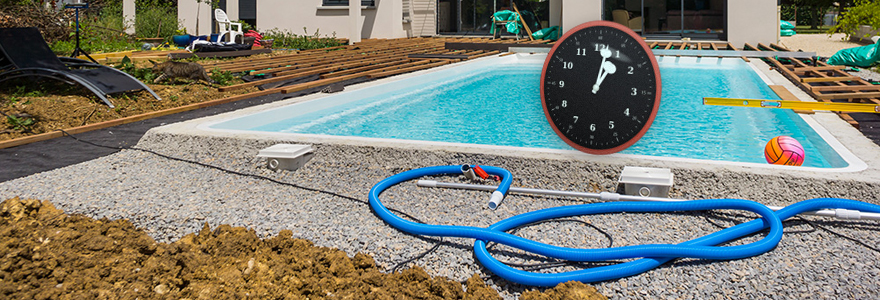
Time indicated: 1:02
